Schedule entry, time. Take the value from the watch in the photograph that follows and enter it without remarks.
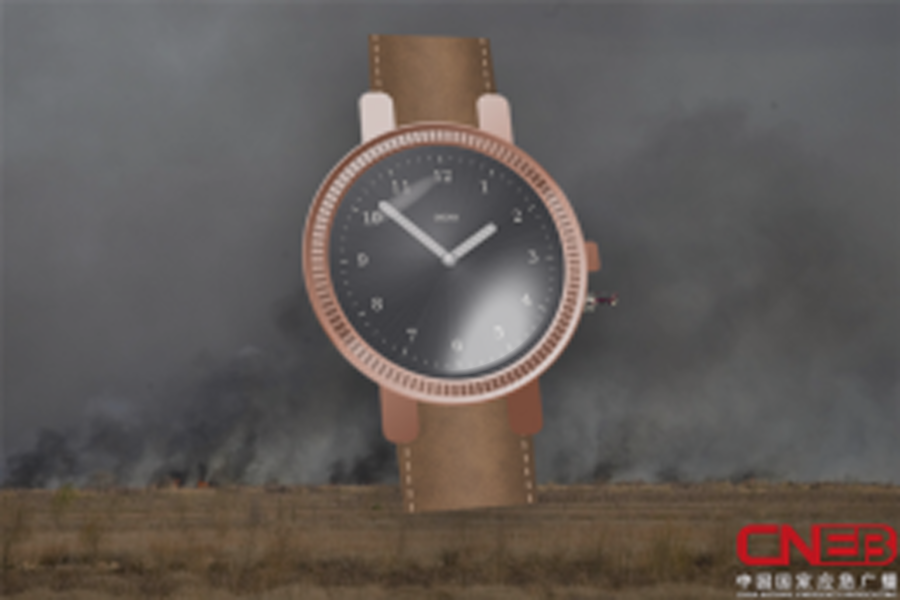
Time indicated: 1:52
